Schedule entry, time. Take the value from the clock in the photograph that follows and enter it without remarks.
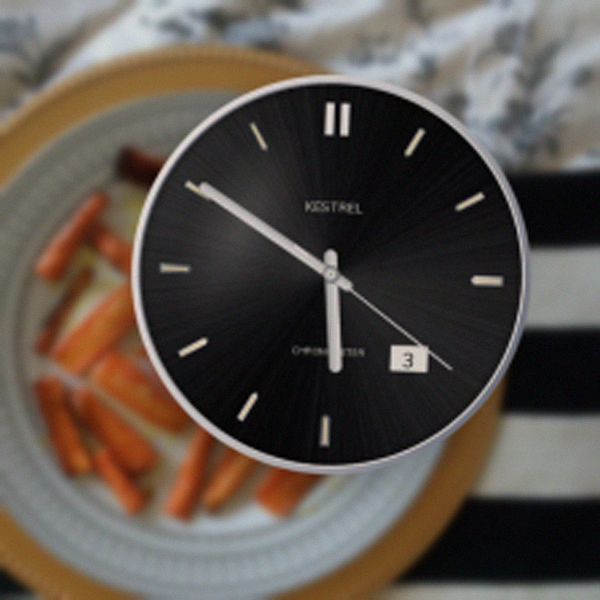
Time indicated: 5:50:21
